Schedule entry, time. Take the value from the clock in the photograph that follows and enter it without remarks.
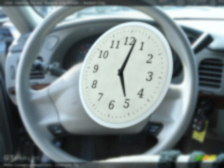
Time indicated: 5:02
